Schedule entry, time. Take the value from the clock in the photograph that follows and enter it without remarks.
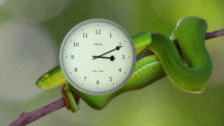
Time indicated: 3:11
